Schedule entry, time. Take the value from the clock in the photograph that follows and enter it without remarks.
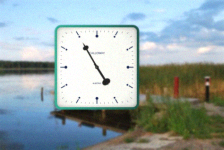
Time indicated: 4:55
